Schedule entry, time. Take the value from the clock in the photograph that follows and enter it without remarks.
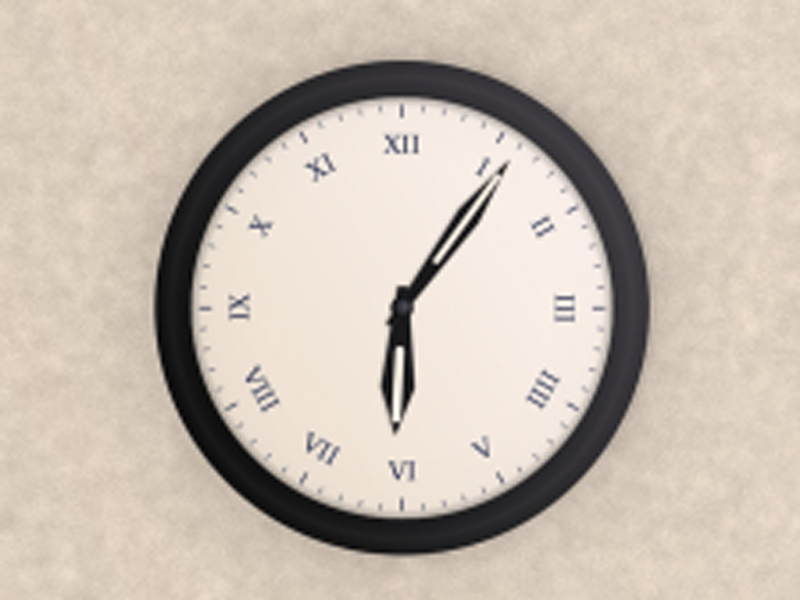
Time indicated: 6:06
